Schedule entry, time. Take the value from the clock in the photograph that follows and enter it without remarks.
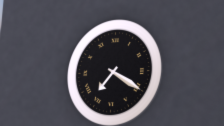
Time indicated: 7:20
